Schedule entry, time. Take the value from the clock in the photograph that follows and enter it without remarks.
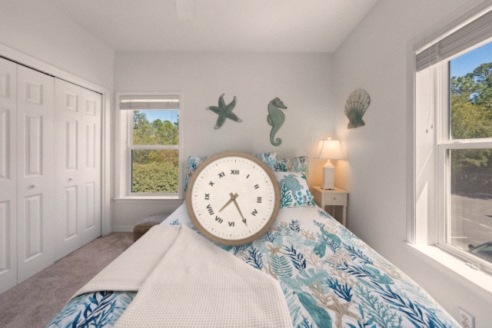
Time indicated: 7:25
